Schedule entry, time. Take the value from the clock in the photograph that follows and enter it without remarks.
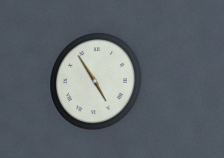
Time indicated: 4:54
